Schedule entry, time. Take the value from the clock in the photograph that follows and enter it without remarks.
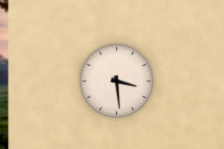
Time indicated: 3:29
